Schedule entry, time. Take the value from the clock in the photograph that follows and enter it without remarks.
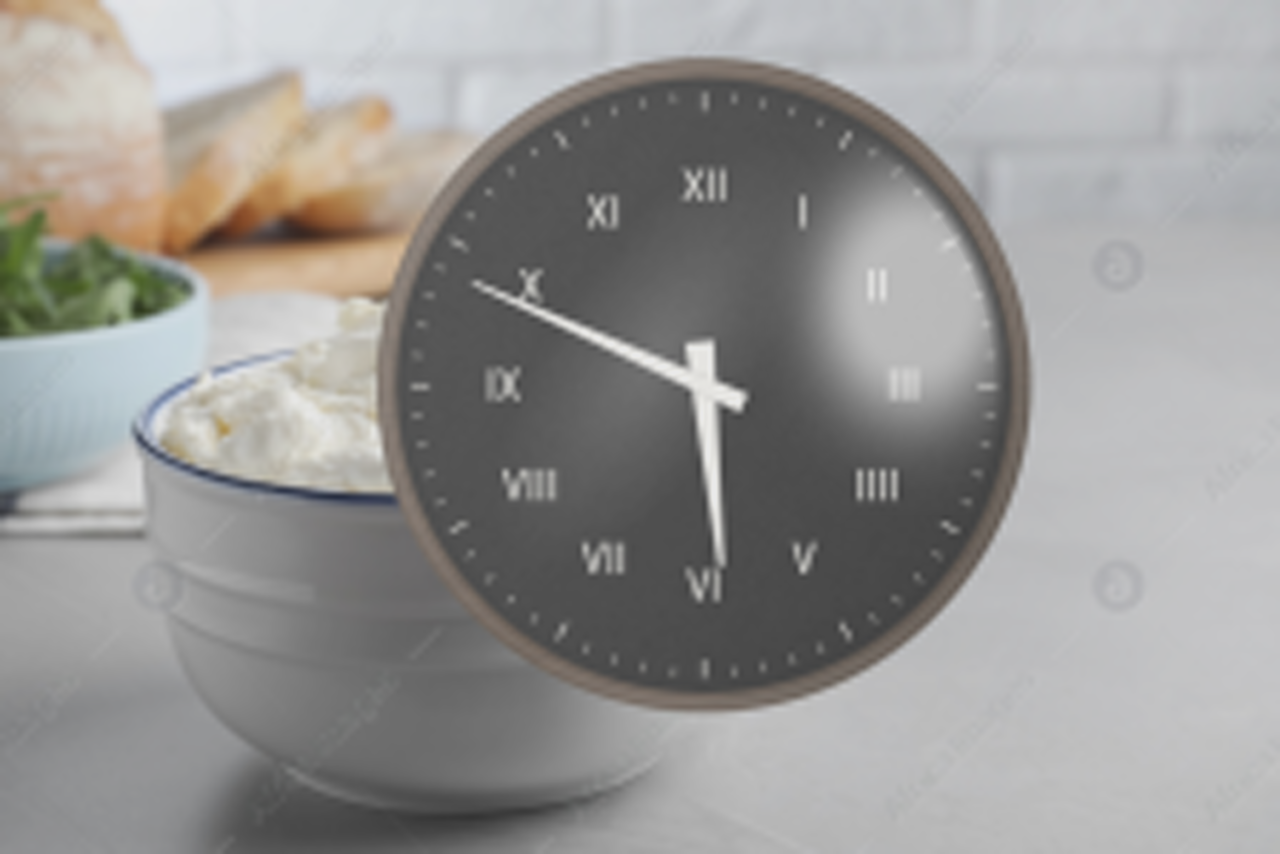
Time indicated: 5:49
